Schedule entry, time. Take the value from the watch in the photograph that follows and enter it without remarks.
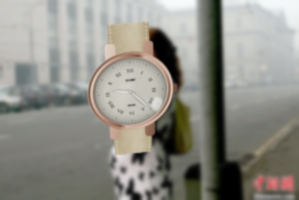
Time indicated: 9:23
